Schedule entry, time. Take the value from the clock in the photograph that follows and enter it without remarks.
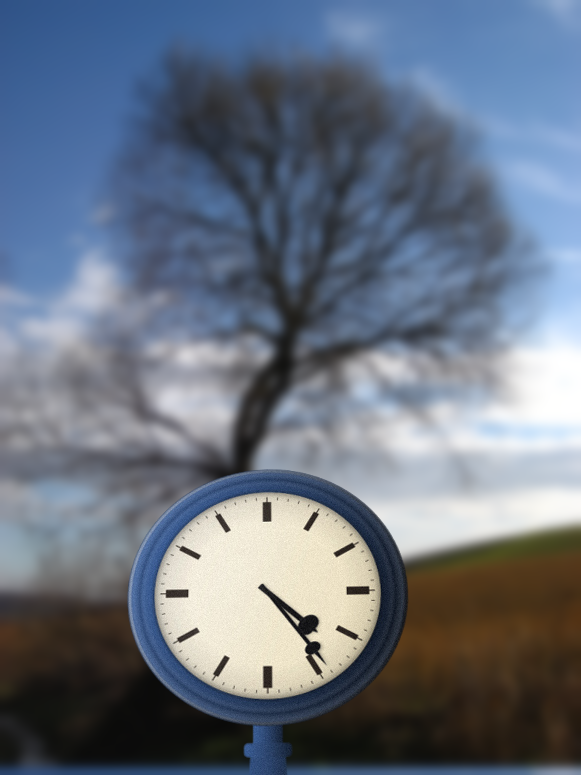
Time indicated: 4:24
